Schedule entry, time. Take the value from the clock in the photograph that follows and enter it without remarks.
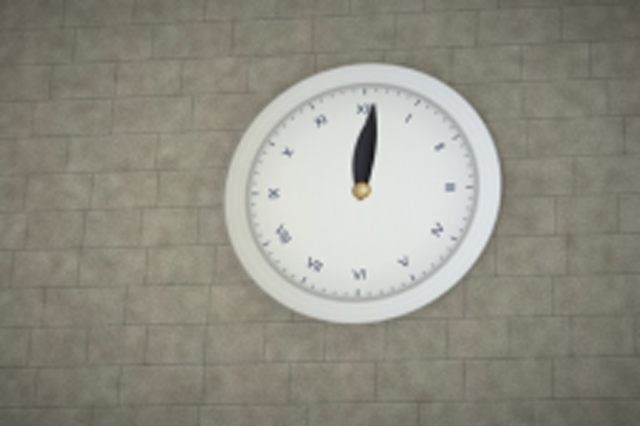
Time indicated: 12:01
